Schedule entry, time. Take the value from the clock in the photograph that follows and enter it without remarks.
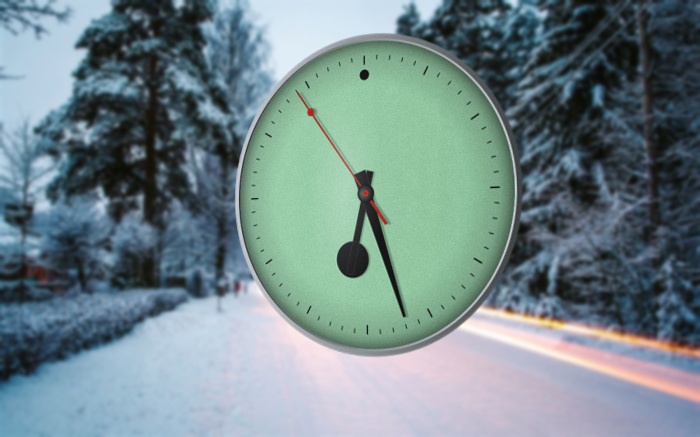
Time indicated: 6:26:54
